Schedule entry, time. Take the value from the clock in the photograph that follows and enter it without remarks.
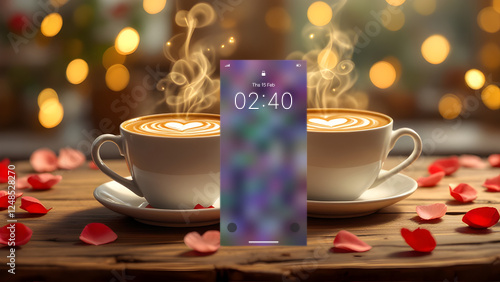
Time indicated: 2:40
